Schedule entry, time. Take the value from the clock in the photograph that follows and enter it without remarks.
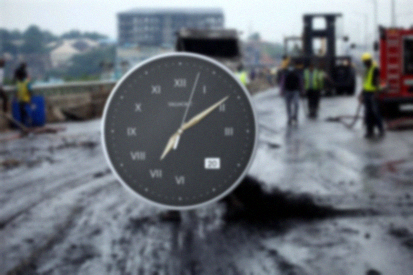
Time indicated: 7:09:03
